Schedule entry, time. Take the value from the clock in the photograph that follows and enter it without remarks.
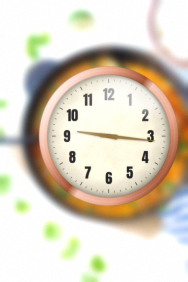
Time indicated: 9:16
